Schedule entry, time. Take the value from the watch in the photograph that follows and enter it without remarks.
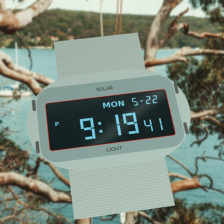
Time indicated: 9:19:41
